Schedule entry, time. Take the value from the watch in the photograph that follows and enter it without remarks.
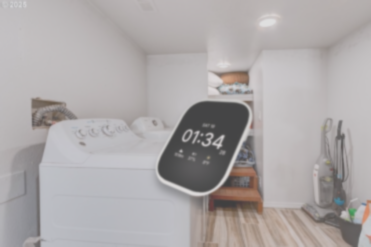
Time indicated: 1:34
